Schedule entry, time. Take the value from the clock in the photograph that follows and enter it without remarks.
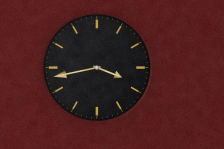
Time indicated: 3:43
